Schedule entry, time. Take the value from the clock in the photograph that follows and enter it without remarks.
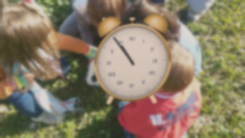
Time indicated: 10:54
